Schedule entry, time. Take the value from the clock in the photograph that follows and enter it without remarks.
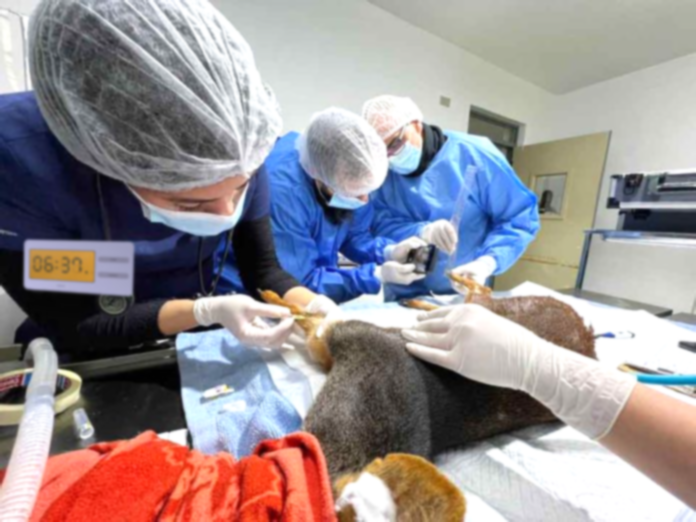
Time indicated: 6:37
